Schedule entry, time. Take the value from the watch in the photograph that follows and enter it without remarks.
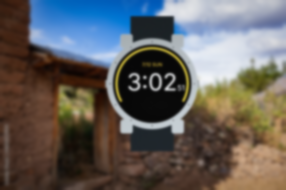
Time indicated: 3:02
